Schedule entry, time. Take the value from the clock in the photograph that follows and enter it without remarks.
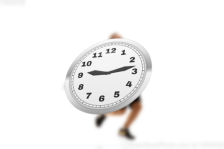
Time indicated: 9:13
